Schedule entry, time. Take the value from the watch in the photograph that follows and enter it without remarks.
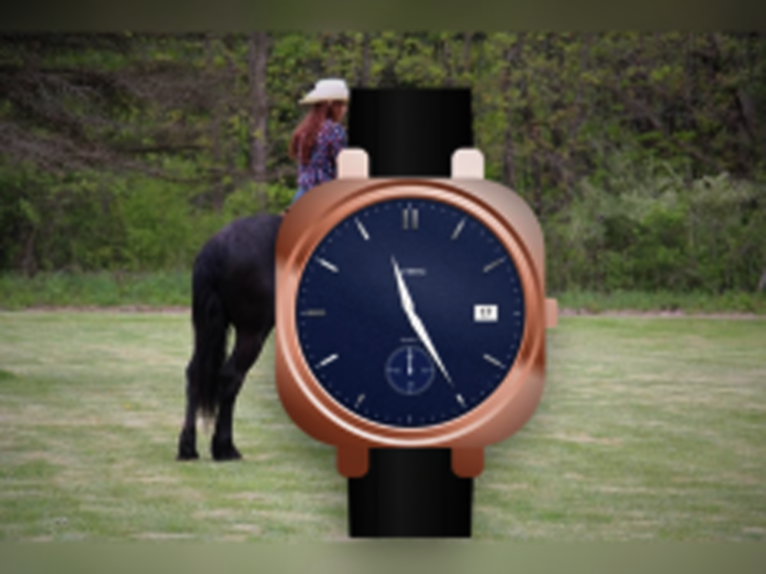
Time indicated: 11:25
